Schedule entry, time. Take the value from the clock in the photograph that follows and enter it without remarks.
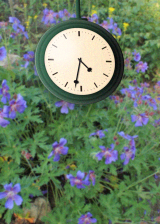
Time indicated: 4:32
